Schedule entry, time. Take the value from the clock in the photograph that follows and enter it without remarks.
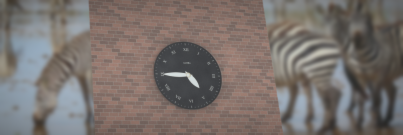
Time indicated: 4:45
